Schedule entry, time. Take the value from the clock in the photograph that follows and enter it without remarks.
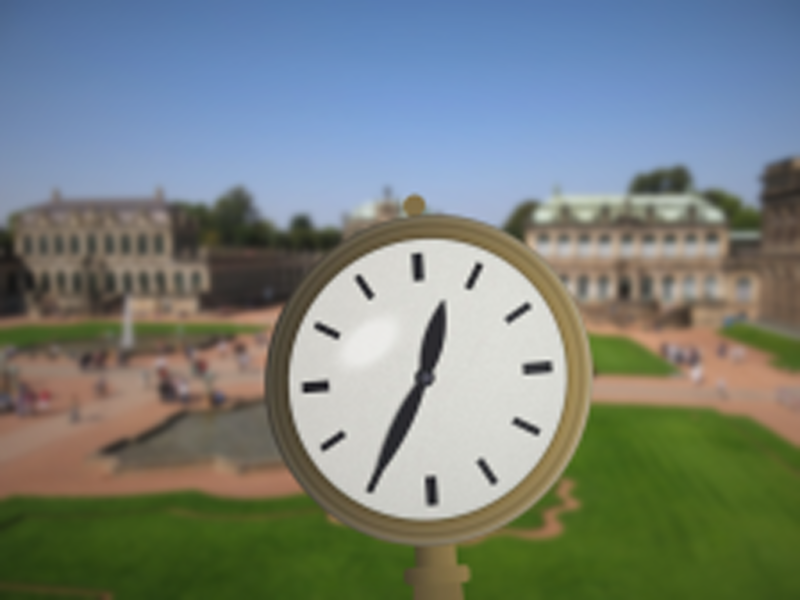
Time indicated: 12:35
